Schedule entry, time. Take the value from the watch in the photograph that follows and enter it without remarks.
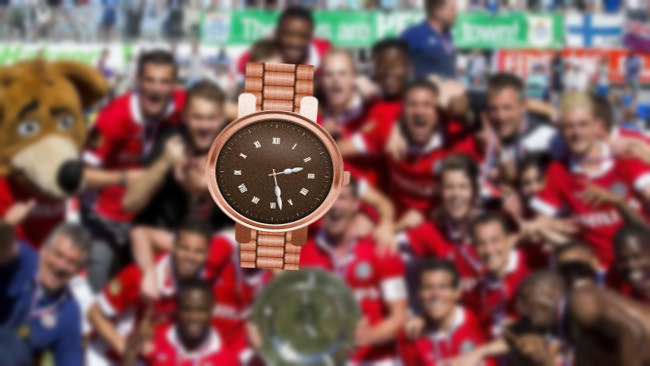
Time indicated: 2:28
